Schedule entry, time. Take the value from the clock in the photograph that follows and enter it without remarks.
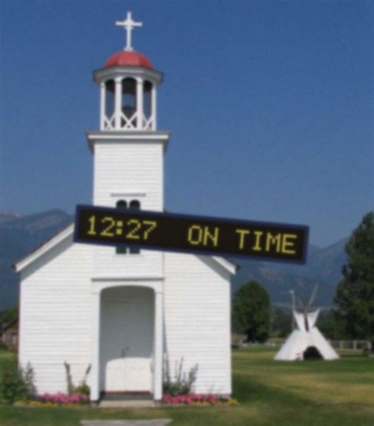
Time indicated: 12:27
